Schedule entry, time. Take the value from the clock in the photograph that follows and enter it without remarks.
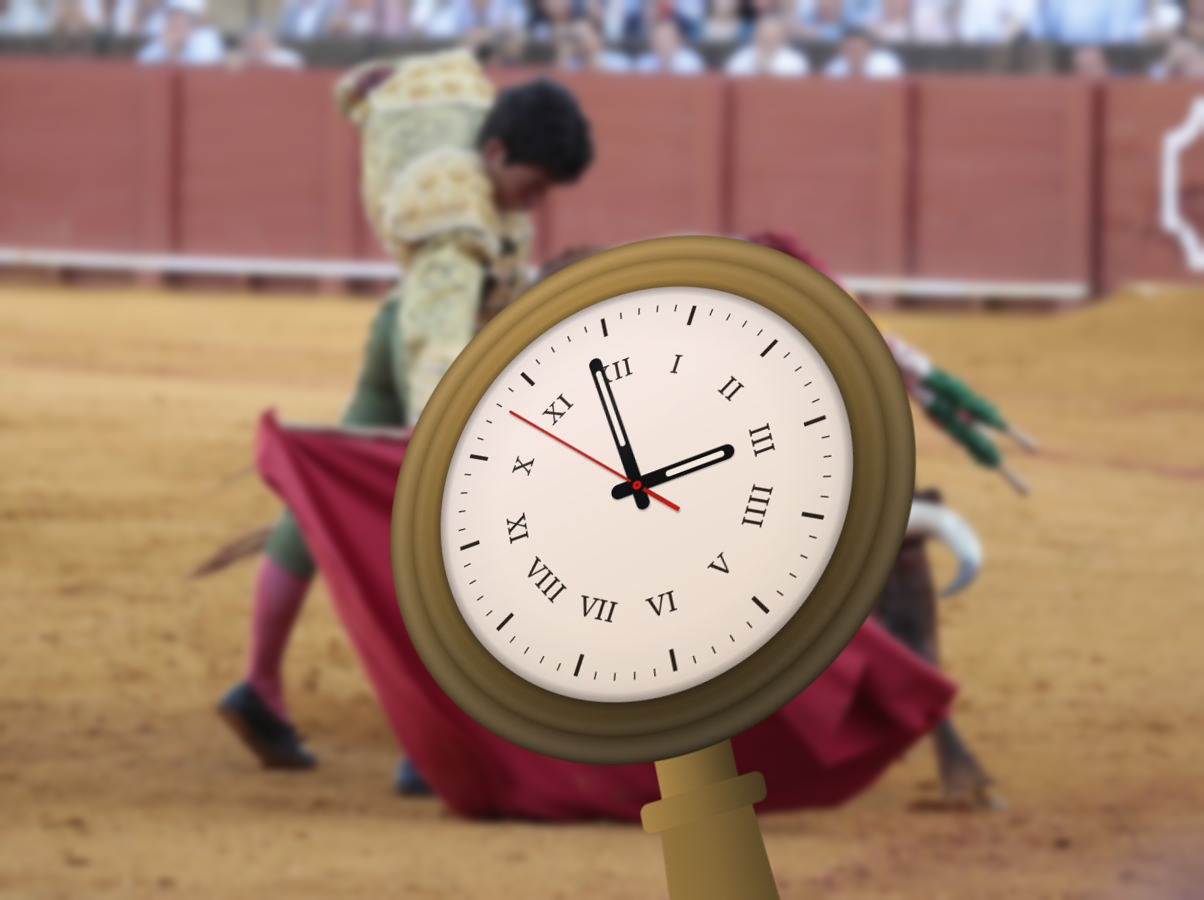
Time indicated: 2:58:53
